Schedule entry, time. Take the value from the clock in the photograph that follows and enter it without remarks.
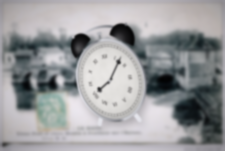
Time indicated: 8:07
